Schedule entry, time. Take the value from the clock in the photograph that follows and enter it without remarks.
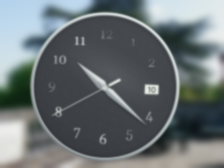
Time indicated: 10:21:40
